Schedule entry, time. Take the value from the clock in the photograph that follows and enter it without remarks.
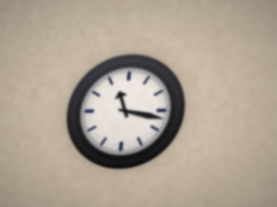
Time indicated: 11:17
